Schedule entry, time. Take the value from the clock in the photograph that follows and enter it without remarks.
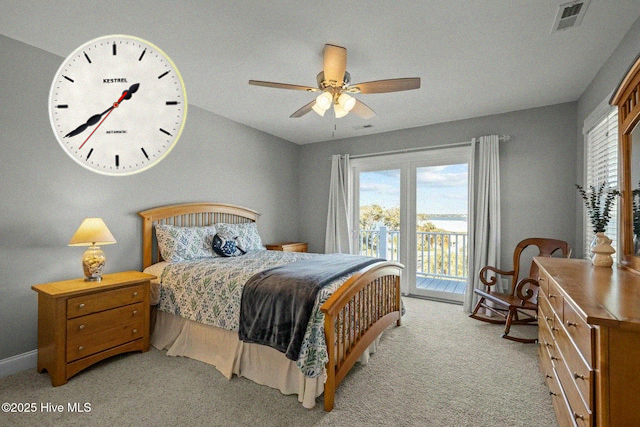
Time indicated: 1:39:37
